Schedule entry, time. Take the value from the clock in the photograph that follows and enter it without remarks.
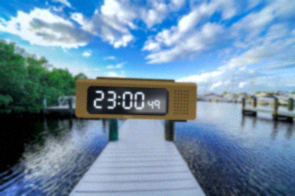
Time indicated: 23:00
